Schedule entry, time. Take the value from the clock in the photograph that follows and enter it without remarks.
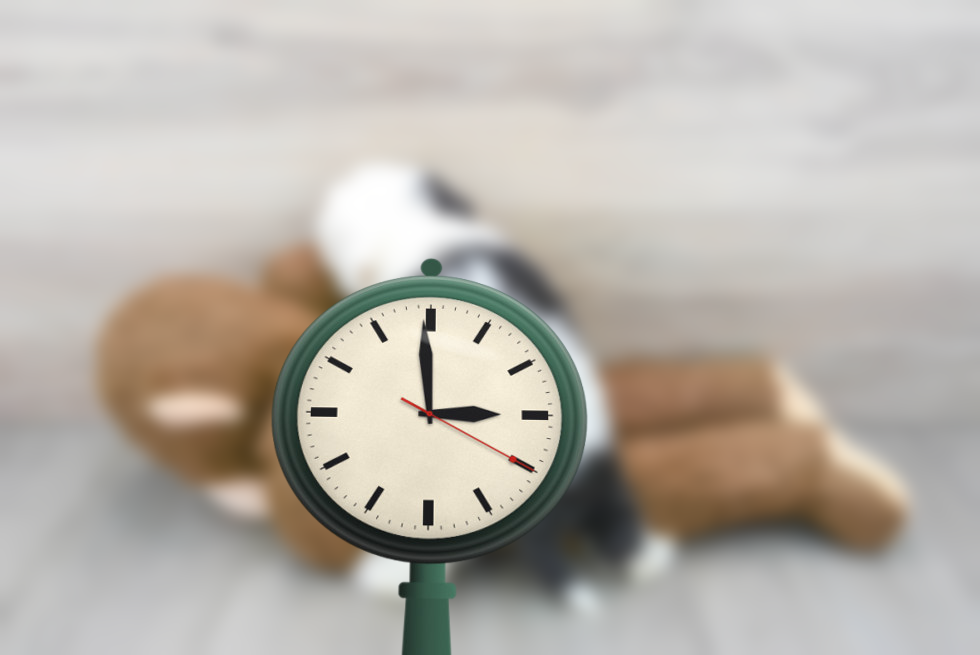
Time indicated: 2:59:20
